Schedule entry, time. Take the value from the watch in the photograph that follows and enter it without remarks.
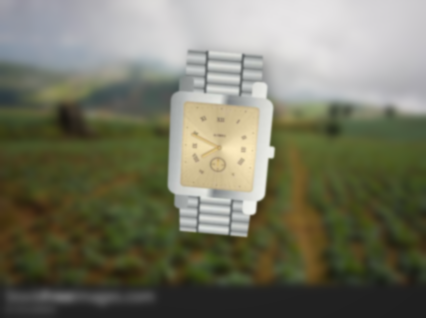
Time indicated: 7:49
